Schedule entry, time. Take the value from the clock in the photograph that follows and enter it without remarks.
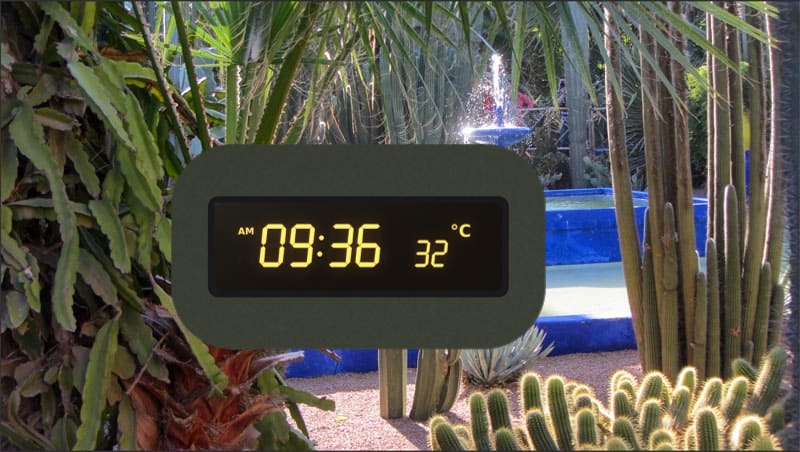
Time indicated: 9:36
